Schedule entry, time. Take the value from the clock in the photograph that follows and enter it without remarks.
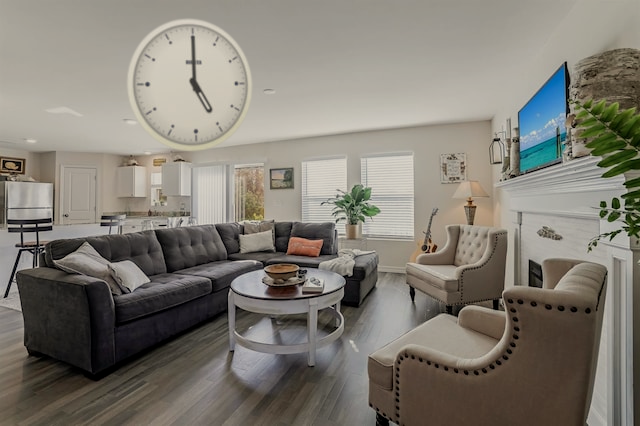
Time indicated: 5:00
